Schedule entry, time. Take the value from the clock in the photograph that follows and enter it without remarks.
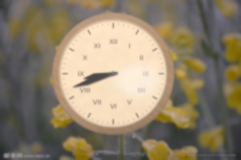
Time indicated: 8:42
